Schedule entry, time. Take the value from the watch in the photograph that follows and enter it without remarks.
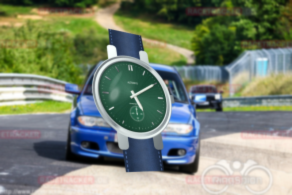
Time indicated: 5:10
